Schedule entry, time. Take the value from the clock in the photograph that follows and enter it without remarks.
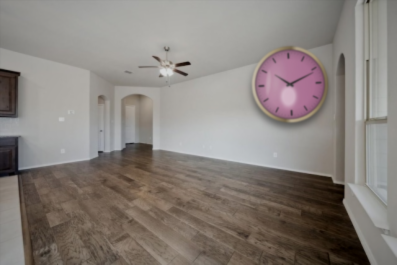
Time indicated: 10:11
